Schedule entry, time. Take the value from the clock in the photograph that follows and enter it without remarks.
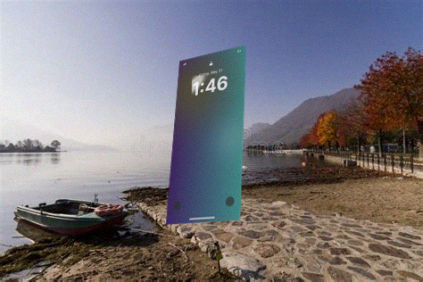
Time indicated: 1:46
